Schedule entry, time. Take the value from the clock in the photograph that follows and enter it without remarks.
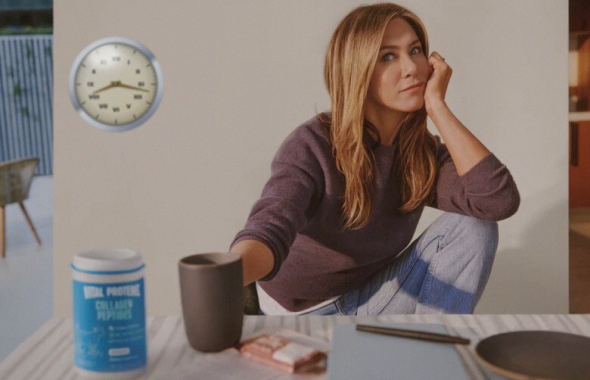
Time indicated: 8:17
